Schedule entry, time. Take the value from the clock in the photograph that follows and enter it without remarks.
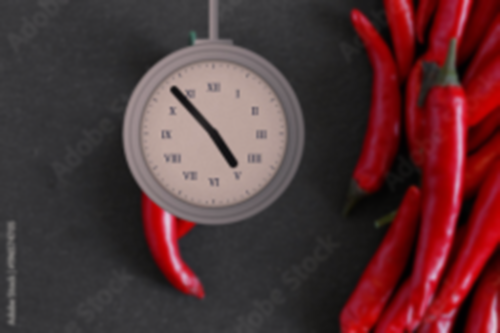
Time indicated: 4:53
